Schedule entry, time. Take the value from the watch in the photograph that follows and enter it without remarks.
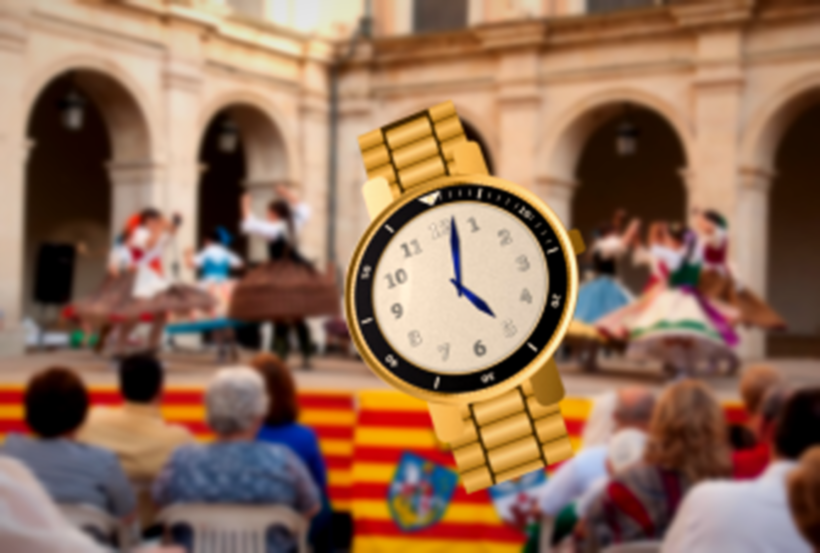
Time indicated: 5:02
